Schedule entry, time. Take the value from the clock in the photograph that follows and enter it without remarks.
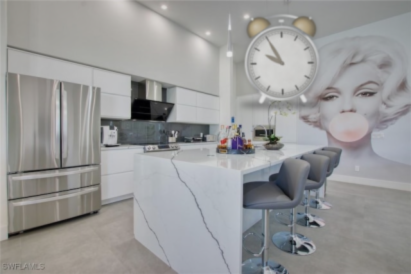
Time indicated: 9:55
